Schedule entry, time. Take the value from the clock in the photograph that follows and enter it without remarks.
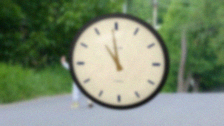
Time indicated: 10:59
